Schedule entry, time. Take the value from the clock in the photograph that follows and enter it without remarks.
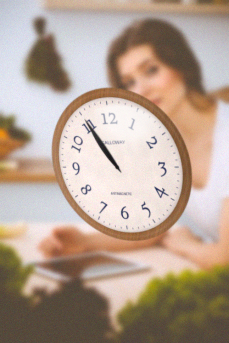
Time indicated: 10:55
